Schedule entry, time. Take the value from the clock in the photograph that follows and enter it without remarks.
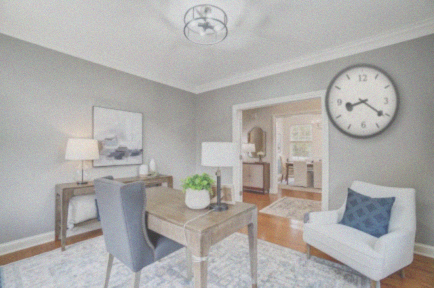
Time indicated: 8:21
